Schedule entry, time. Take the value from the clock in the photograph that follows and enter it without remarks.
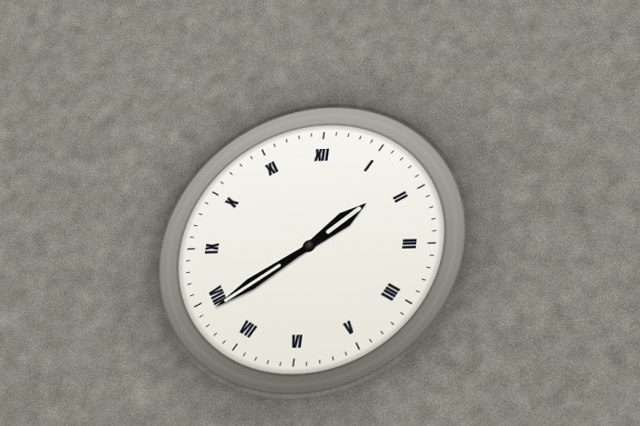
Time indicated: 1:39
